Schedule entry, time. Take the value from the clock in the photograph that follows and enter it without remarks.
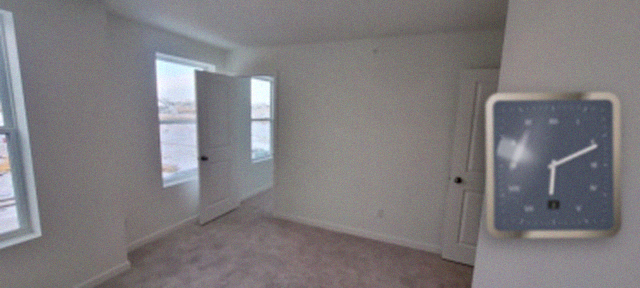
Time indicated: 6:11
